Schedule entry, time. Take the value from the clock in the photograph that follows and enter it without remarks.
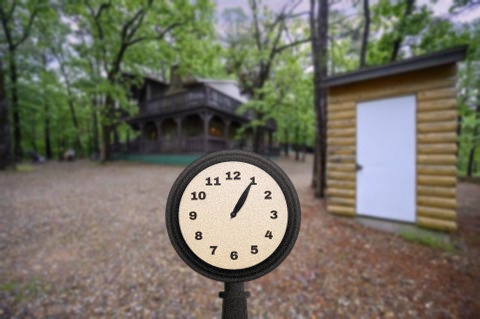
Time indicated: 1:05
